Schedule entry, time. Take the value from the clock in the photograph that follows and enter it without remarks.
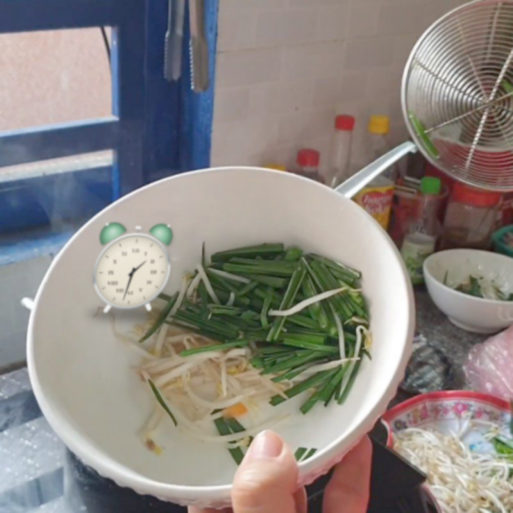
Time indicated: 1:32
